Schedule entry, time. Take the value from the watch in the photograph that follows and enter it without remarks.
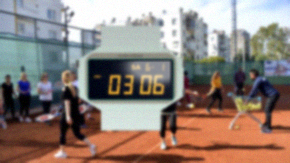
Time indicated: 3:06
